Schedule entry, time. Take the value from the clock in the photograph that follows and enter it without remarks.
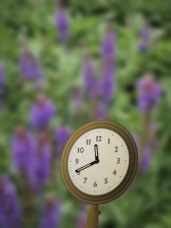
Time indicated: 11:41
